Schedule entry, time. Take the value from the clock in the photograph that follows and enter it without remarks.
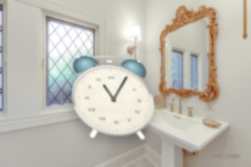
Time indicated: 11:05
